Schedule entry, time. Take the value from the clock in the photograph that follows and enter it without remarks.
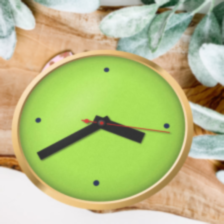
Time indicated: 3:39:16
